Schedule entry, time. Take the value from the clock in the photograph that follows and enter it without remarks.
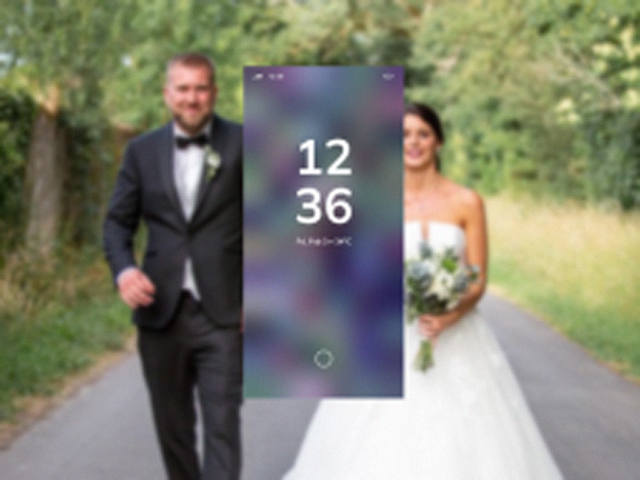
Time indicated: 12:36
